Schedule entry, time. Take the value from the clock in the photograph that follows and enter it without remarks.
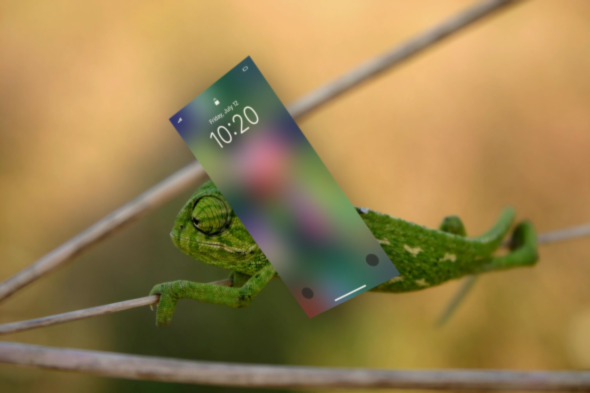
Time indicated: 10:20
